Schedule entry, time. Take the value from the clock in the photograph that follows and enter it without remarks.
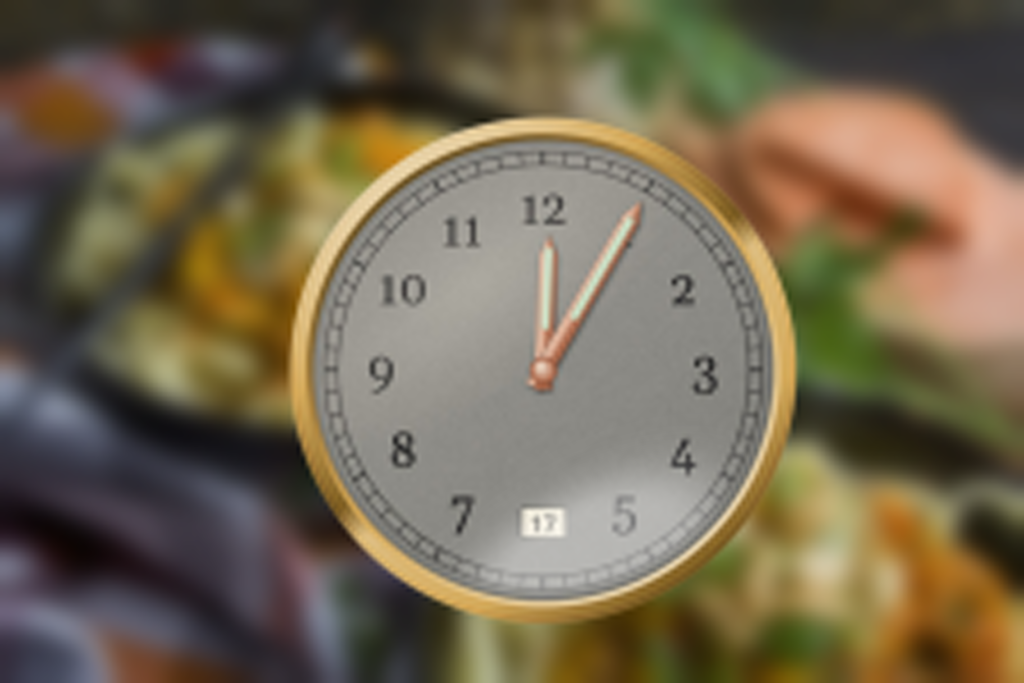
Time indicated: 12:05
